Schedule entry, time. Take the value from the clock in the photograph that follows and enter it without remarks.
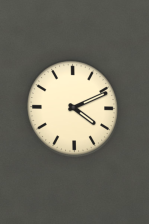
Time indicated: 4:11
